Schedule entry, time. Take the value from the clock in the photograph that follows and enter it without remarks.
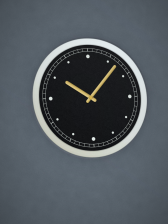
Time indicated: 10:07
